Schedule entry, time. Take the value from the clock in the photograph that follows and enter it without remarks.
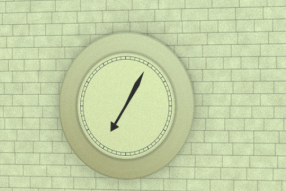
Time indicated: 7:05
